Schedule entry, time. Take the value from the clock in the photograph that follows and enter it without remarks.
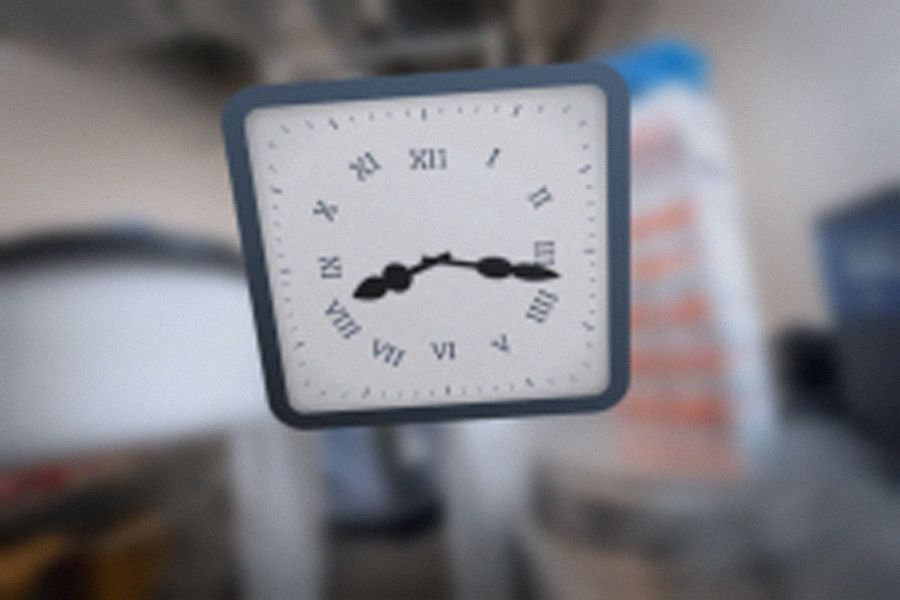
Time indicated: 8:17
